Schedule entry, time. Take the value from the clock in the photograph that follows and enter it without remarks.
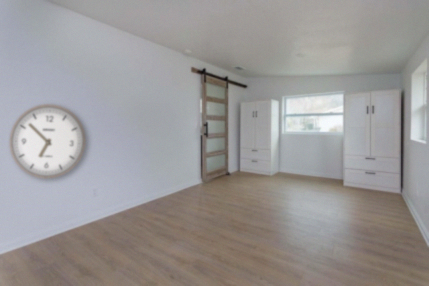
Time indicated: 6:52
